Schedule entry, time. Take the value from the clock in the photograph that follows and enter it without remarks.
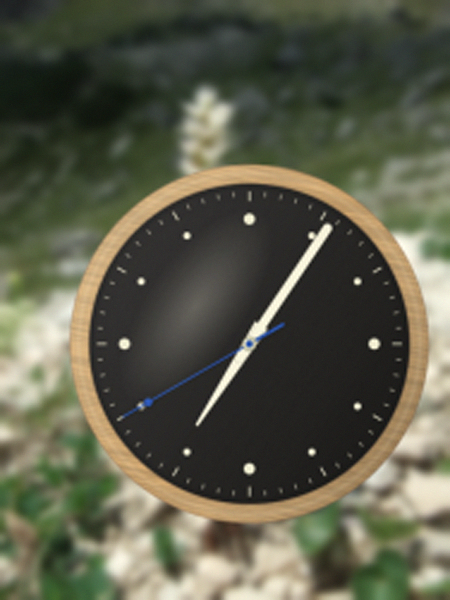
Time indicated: 7:05:40
